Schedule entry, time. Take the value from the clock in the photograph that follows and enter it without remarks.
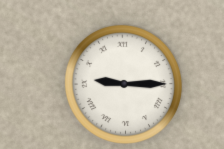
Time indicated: 9:15
